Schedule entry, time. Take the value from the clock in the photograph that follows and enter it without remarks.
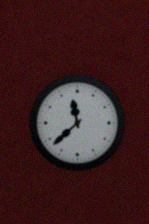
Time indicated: 11:38
